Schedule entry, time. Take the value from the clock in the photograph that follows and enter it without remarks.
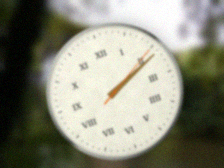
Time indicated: 2:11:10
